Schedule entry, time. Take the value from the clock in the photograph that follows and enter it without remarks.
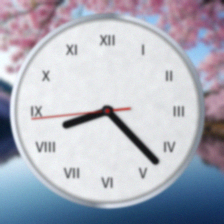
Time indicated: 8:22:44
